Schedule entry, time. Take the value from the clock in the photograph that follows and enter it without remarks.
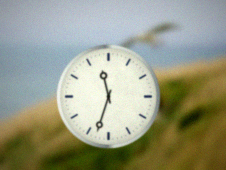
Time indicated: 11:33
